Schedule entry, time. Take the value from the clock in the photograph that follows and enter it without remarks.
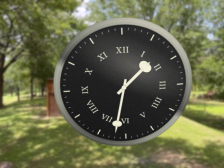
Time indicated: 1:32
